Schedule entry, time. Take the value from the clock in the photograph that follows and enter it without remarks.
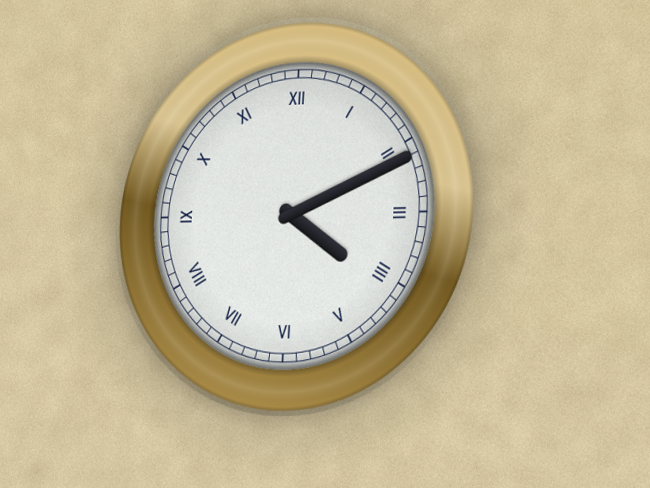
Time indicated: 4:11
